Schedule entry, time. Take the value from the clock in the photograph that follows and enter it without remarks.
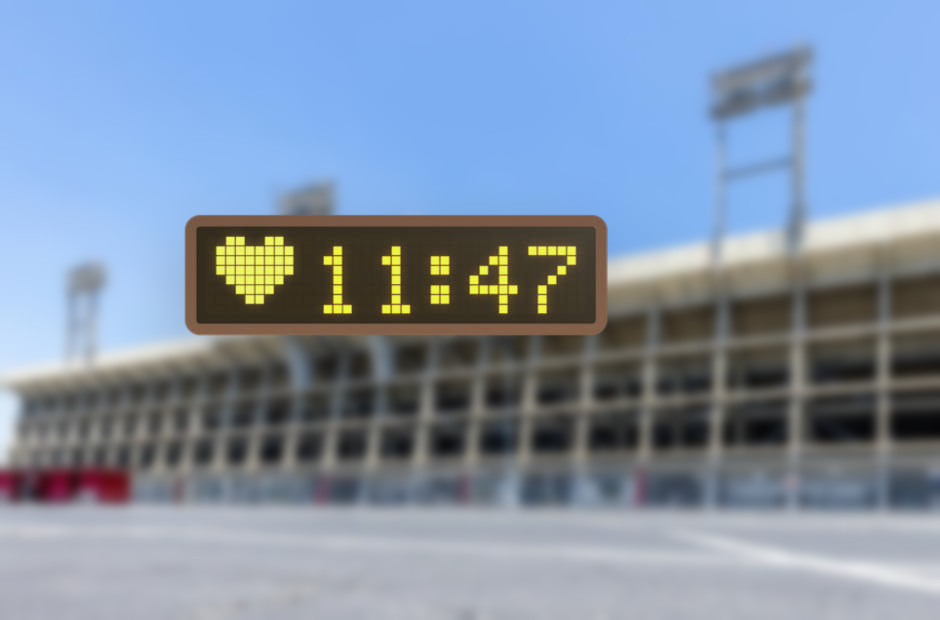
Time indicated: 11:47
